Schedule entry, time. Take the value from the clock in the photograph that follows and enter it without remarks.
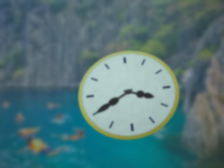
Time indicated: 3:40
